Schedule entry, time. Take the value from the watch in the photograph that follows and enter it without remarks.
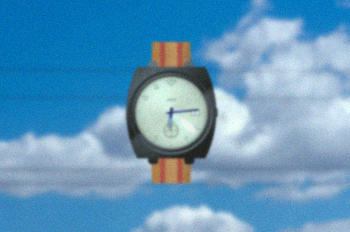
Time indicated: 6:14
